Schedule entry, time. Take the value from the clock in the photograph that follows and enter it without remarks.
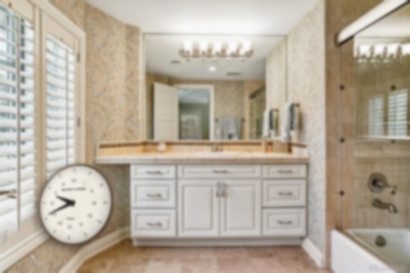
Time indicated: 9:41
